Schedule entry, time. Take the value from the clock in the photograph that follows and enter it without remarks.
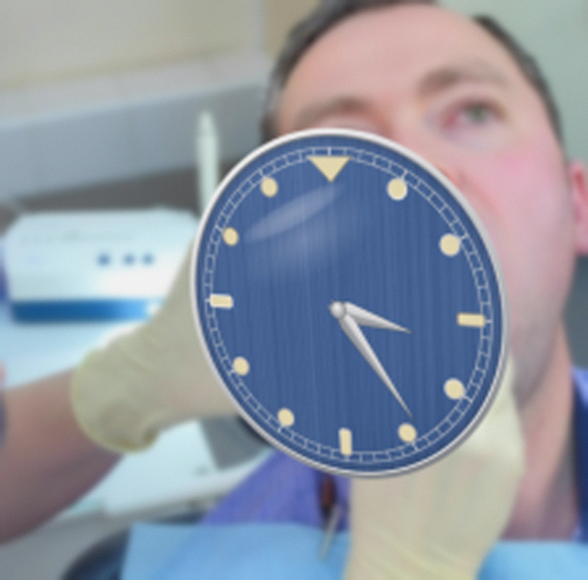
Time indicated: 3:24
